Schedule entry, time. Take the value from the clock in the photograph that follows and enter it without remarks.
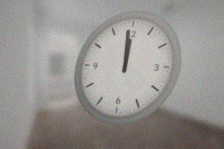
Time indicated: 11:59
